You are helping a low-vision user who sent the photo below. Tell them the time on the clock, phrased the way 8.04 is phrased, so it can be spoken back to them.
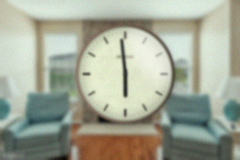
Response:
5.59
